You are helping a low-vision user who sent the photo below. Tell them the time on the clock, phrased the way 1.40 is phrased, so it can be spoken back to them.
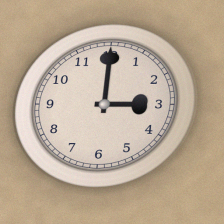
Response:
3.00
